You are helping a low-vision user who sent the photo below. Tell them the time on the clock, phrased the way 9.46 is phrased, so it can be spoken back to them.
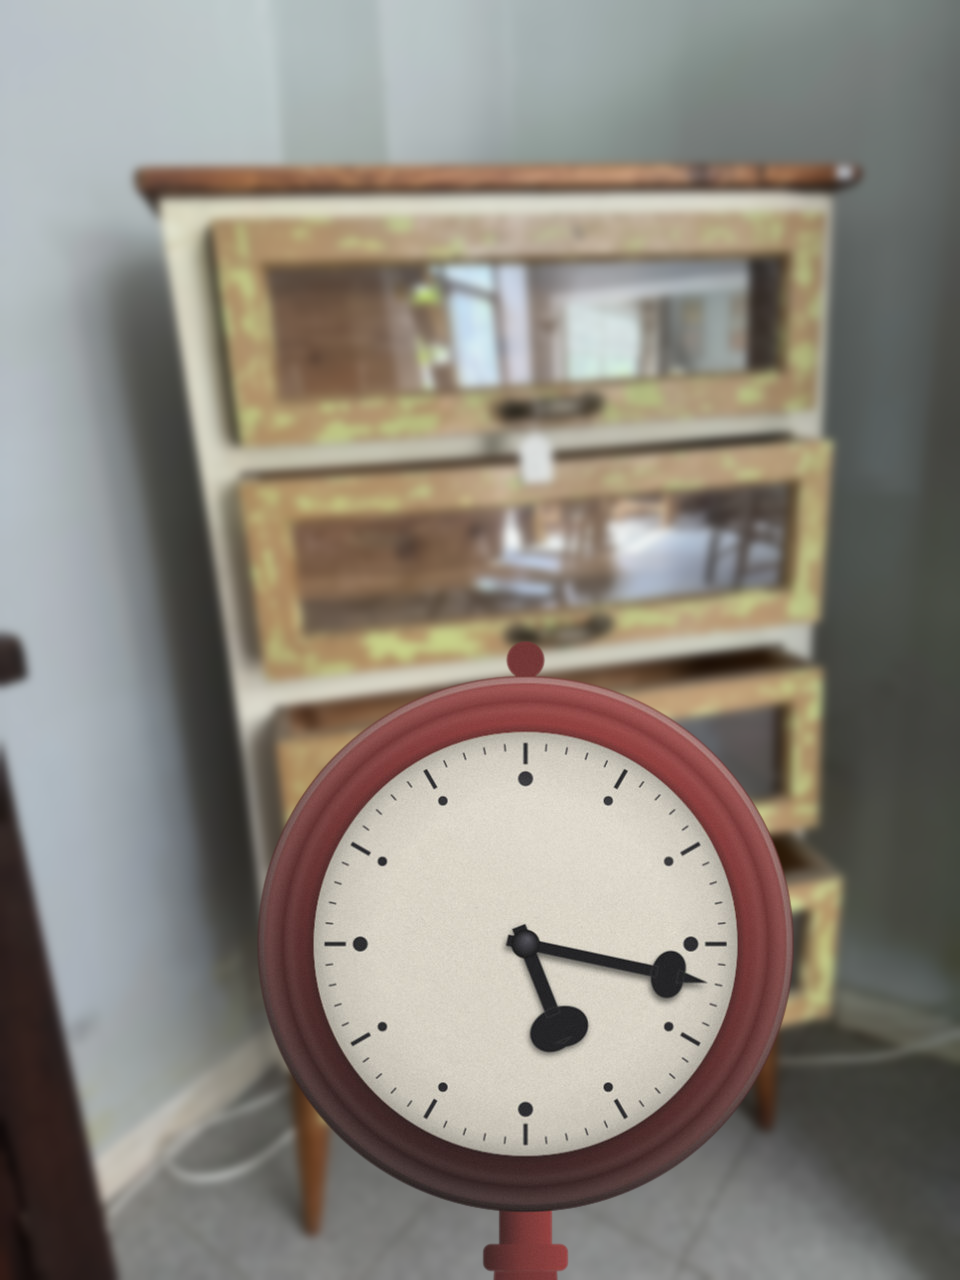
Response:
5.17
